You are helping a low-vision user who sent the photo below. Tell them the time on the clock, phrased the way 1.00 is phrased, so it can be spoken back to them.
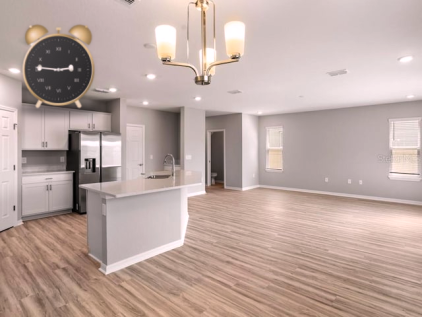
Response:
2.46
